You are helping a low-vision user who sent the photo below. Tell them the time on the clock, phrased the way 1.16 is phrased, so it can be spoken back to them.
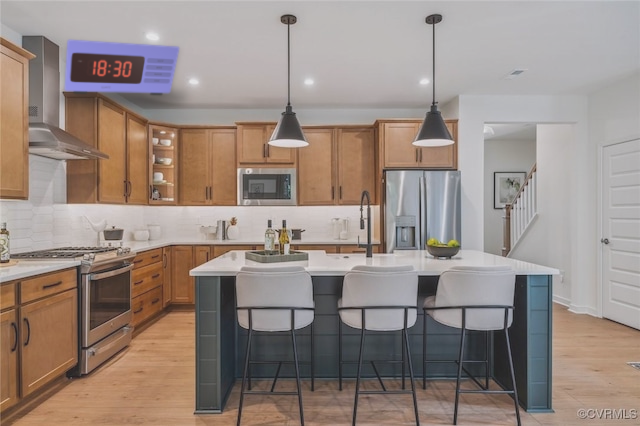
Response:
18.30
